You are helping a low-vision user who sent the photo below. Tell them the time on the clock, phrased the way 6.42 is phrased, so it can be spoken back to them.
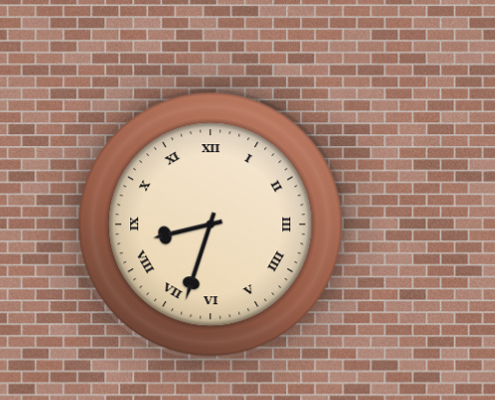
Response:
8.33
